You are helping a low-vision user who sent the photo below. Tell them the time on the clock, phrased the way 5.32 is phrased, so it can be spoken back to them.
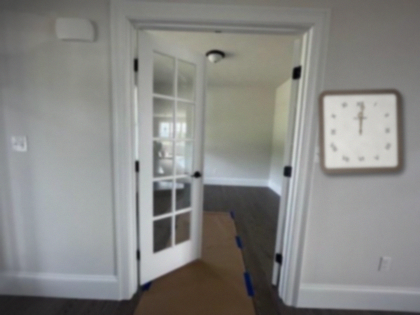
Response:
12.01
